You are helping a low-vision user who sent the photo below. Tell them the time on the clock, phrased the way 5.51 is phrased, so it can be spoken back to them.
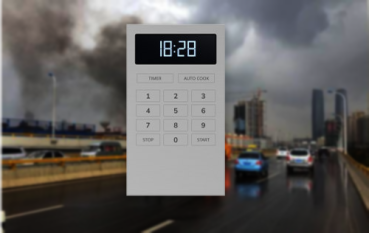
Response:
18.28
